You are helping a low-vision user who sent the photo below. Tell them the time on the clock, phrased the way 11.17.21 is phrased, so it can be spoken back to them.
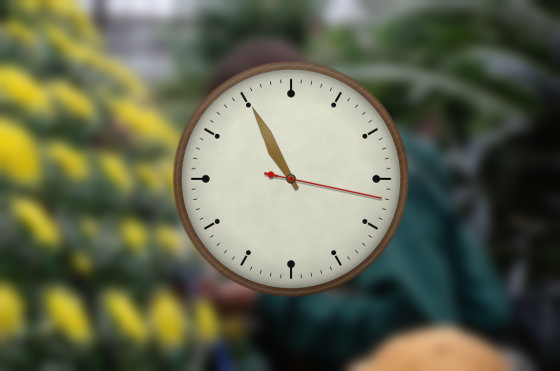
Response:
10.55.17
